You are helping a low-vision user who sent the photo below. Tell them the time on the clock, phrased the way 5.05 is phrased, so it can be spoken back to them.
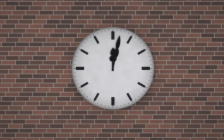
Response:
12.02
